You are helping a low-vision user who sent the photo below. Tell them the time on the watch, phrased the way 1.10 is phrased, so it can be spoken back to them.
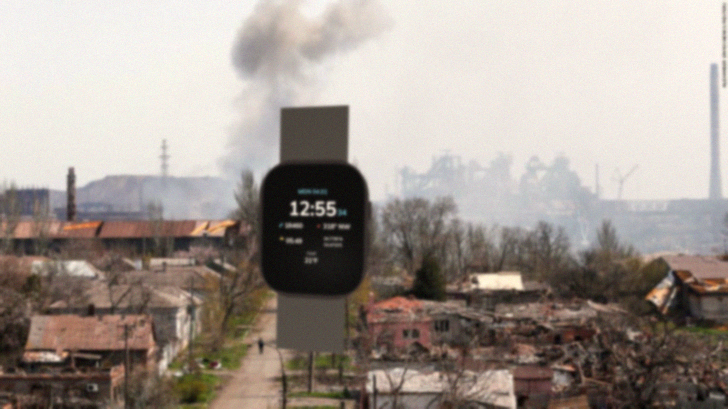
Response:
12.55
